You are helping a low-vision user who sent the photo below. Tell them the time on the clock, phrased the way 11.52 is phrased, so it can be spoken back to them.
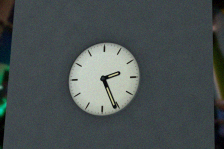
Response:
2.26
